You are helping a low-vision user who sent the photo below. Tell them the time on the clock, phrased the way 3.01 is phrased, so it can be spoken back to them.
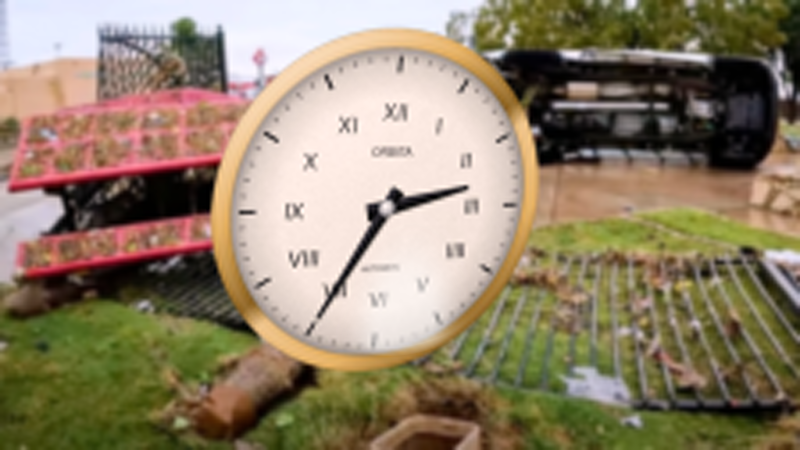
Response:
2.35
